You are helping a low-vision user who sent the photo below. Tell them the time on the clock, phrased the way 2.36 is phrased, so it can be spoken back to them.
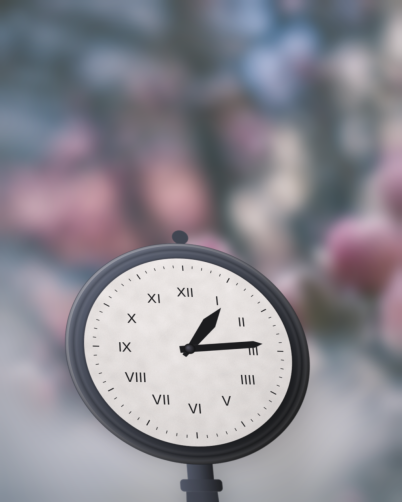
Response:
1.14
